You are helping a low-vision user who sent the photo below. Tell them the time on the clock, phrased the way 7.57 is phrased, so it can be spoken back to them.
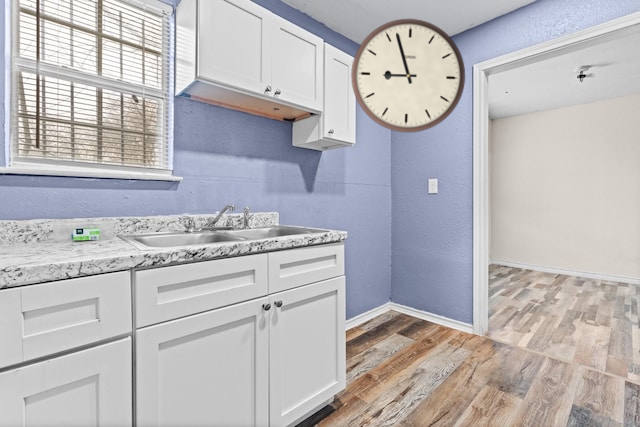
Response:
8.57
